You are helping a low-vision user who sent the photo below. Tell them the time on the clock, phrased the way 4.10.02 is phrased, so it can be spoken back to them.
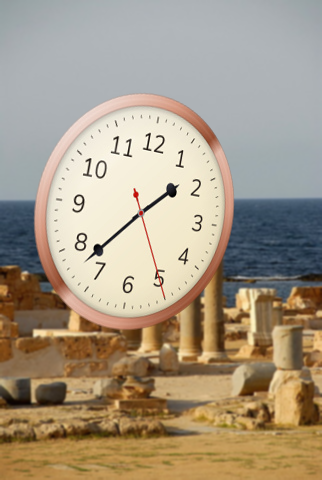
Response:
1.37.25
